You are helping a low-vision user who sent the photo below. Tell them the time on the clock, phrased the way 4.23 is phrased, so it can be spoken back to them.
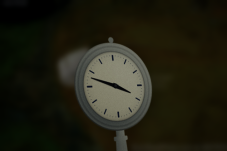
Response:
3.48
